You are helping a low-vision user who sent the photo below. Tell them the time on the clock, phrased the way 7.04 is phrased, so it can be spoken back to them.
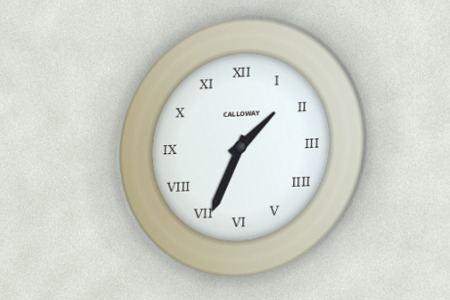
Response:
1.34
